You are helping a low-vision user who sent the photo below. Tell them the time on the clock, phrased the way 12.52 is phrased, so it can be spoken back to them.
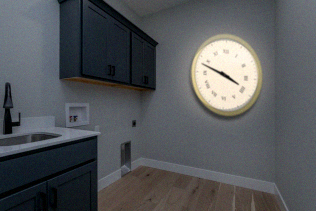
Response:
3.48
